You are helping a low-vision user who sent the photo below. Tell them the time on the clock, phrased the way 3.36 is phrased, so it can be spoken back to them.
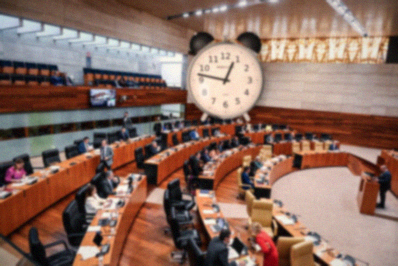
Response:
12.47
